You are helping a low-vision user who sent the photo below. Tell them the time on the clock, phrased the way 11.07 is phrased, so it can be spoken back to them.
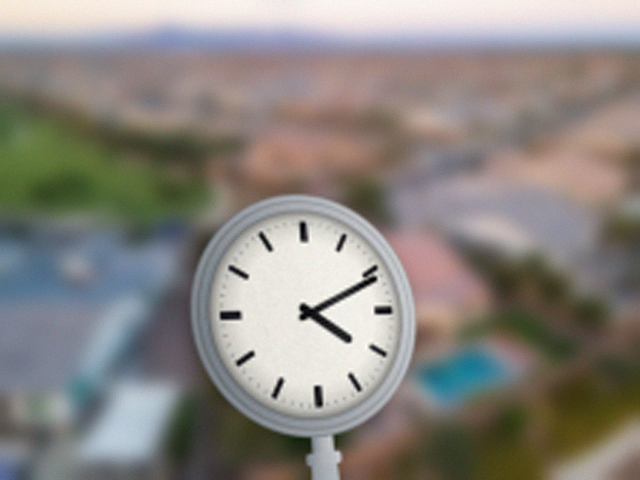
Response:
4.11
